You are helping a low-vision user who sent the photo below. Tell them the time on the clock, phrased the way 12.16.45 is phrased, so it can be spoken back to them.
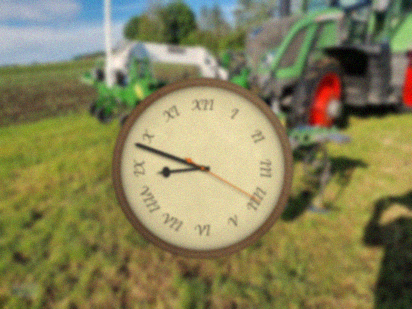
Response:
8.48.20
